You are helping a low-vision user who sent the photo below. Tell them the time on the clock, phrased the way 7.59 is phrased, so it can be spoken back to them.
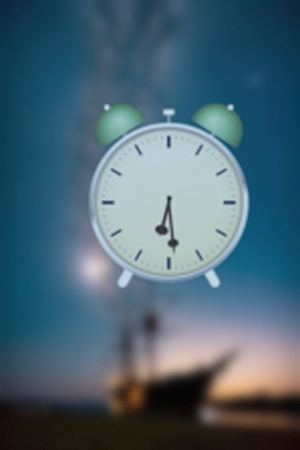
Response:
6.29
